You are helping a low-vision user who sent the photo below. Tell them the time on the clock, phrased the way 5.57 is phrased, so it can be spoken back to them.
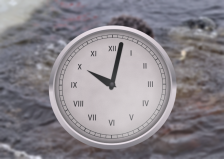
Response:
10.02
